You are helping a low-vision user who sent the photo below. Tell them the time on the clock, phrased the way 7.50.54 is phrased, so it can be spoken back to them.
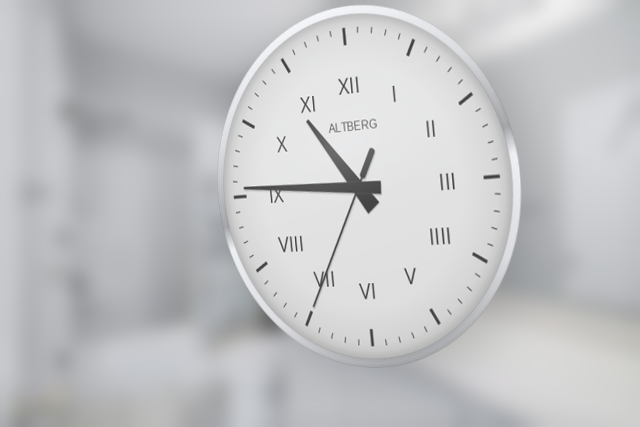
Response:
10.45.35
